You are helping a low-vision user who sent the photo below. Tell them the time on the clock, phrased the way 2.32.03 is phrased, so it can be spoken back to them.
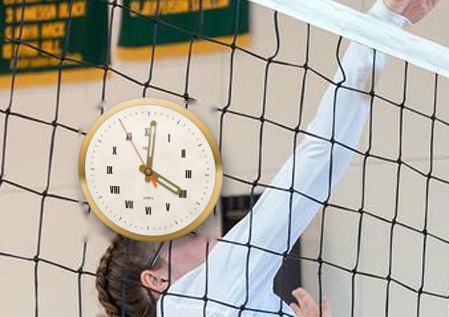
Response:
4.00.55
